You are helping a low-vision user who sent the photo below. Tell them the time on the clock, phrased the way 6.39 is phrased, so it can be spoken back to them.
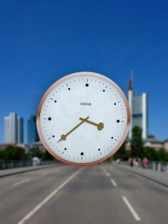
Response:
3.38
